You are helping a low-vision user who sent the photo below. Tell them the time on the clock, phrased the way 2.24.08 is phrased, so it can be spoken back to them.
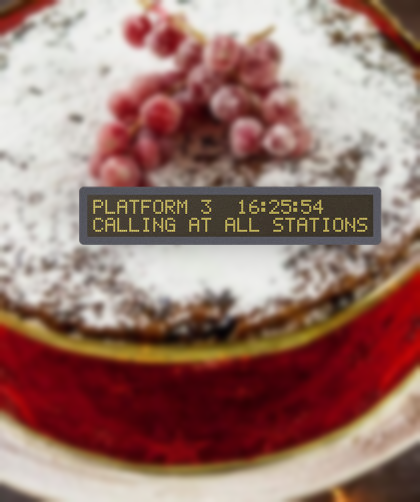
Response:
16.25.54
